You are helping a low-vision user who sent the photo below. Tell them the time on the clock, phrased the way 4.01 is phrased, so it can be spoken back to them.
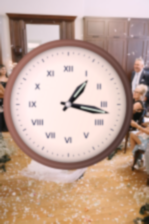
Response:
1.17
